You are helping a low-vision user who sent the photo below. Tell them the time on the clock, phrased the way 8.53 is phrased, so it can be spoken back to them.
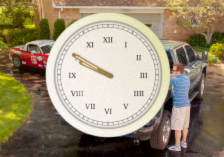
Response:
9.50
